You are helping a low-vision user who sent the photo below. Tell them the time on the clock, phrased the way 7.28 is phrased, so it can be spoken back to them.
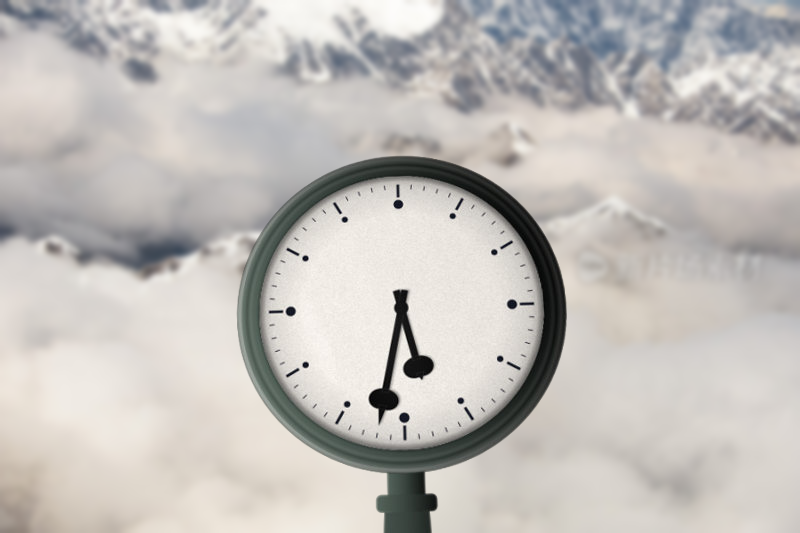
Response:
5.32
